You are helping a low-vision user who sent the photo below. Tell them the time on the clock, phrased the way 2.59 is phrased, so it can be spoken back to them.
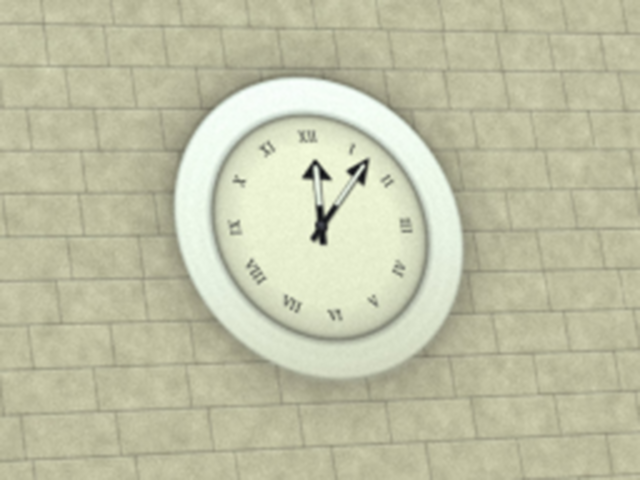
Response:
12.07
